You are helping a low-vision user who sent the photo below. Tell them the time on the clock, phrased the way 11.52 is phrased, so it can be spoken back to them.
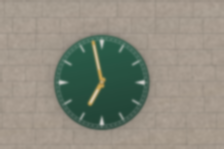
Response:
6.58
